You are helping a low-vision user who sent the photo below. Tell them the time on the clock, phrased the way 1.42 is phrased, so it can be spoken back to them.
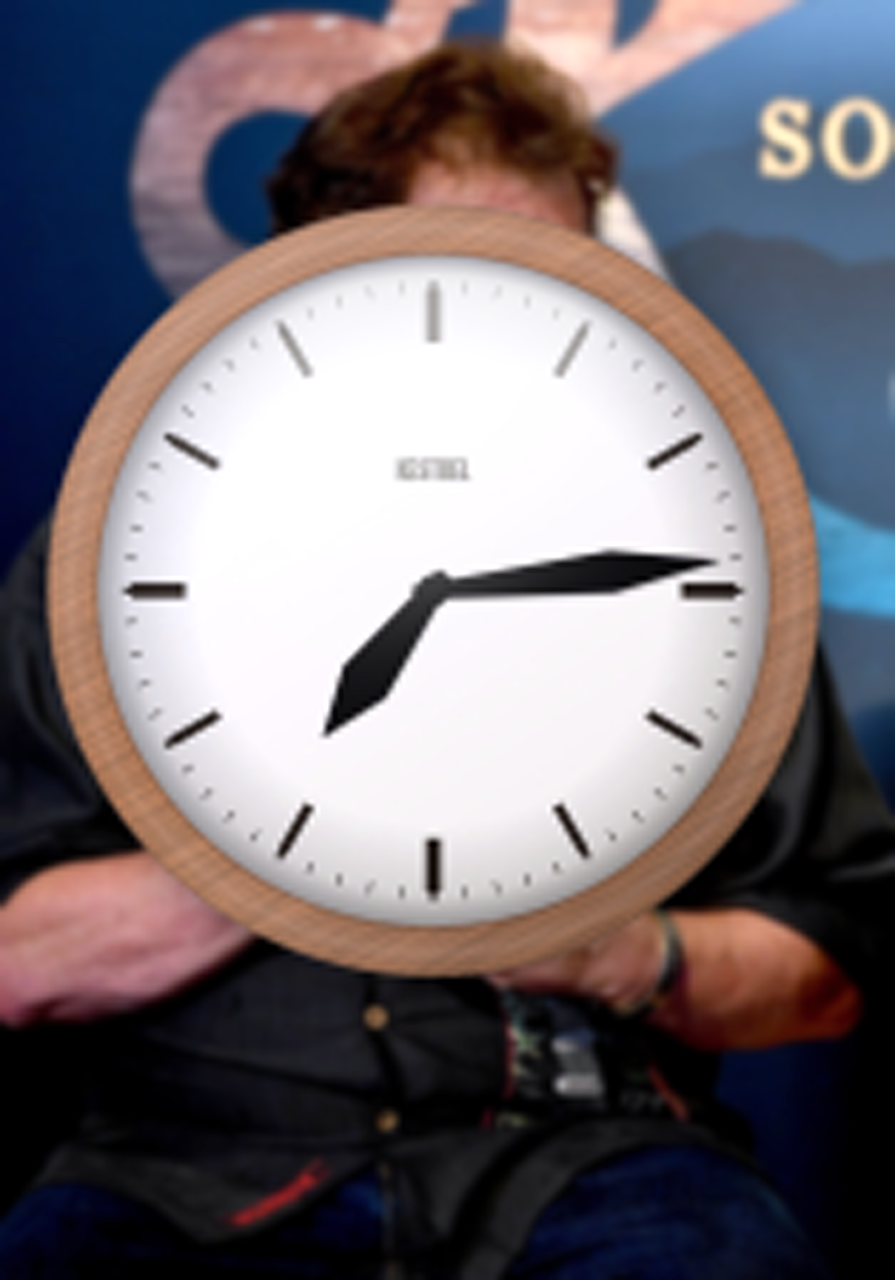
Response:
7.14
